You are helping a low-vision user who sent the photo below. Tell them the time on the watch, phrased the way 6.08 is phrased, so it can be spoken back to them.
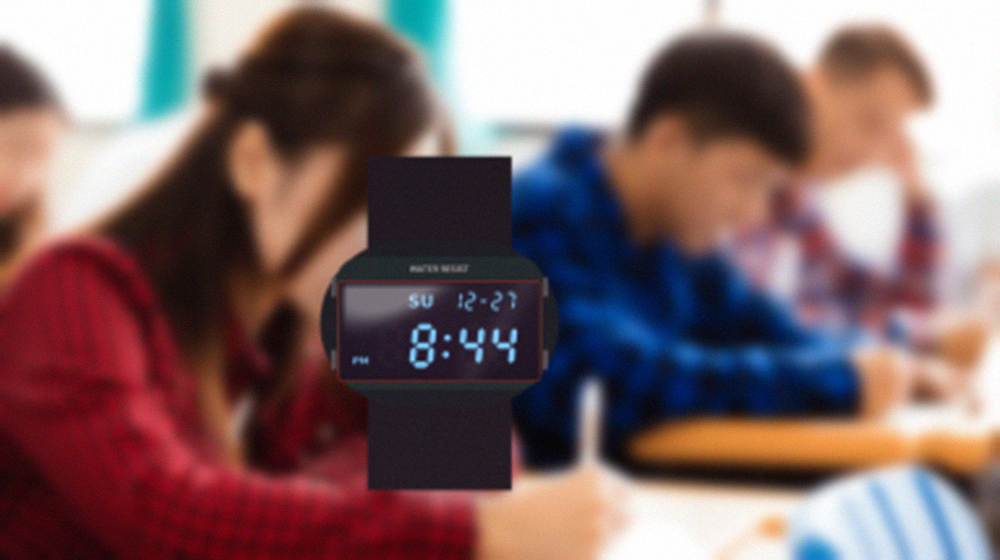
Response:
8.44
